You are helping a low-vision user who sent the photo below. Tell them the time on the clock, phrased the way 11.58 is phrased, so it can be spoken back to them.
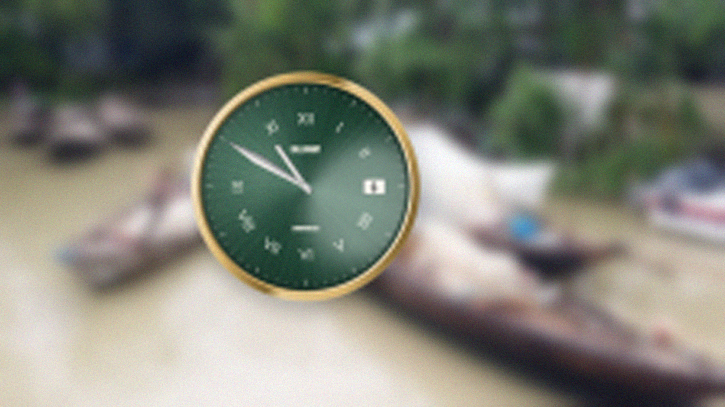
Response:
10.50
